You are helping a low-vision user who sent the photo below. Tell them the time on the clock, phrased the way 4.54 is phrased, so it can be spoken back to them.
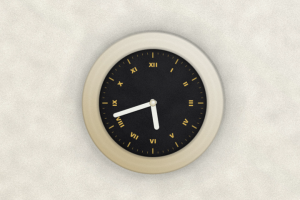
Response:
5.42
